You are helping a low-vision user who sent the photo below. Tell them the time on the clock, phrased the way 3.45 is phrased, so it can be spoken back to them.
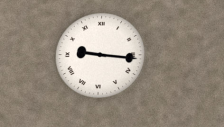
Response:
9.16
